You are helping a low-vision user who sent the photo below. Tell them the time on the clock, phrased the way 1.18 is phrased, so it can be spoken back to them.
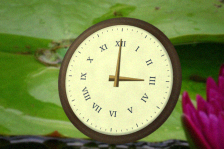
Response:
3.00
